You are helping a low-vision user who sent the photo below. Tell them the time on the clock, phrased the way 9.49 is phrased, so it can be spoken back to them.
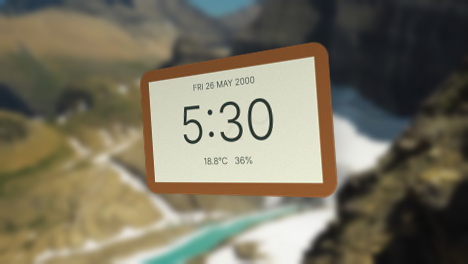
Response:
5.30
